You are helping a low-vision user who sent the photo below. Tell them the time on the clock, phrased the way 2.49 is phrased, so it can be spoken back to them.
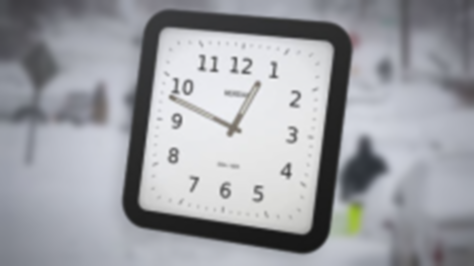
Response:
12.48
